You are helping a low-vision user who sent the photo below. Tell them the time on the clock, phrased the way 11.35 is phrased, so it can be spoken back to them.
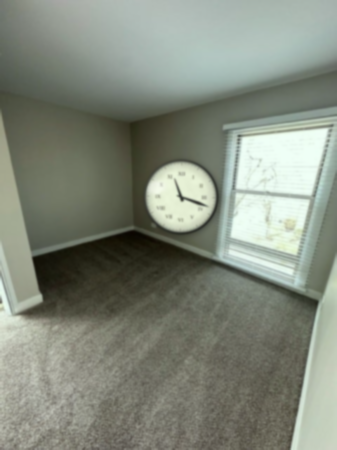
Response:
11.18
